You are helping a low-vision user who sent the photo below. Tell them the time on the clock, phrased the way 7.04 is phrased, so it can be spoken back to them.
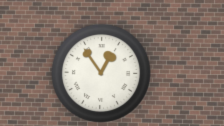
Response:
12.54
